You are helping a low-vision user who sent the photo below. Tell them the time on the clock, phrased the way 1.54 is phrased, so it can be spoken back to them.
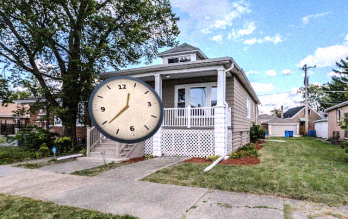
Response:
12.39
